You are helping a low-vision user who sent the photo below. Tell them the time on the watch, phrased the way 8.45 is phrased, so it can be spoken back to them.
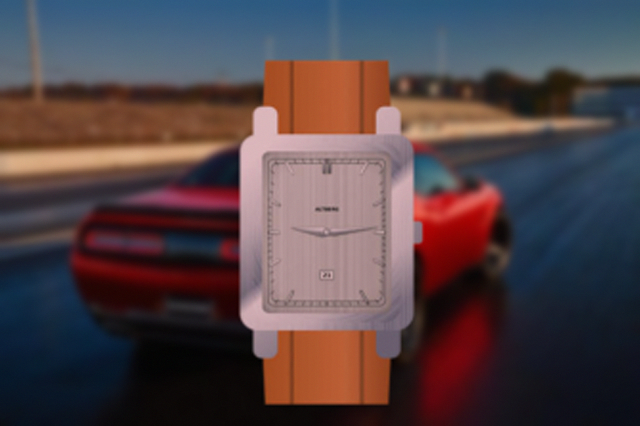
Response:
9.14
